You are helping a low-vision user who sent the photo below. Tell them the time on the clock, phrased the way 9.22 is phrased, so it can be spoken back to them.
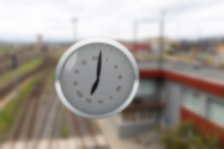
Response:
7.02
